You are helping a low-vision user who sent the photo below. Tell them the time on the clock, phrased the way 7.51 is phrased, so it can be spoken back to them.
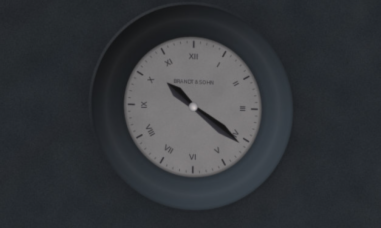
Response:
10.21
